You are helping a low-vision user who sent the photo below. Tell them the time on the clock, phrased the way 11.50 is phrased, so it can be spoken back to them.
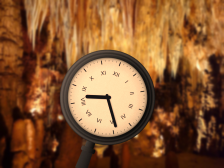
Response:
8.24
